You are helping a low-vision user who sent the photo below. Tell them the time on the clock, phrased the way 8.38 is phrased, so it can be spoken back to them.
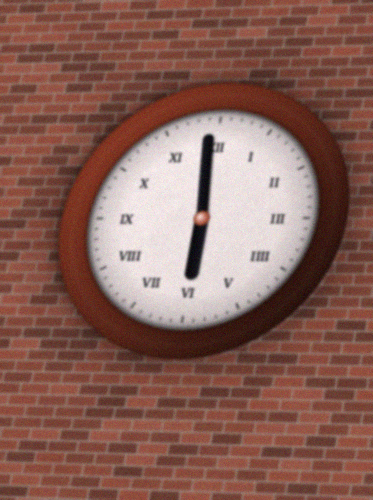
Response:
5.59
